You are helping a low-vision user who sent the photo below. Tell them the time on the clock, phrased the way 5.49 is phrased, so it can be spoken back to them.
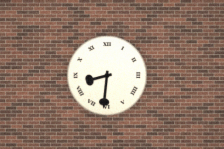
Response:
8.31
